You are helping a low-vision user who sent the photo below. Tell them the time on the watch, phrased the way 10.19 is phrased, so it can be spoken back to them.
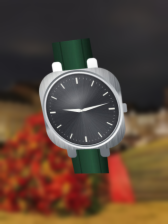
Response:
9.13
